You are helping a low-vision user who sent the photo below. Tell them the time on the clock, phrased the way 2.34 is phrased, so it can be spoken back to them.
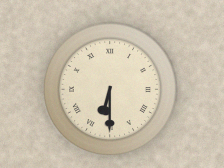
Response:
6.30
